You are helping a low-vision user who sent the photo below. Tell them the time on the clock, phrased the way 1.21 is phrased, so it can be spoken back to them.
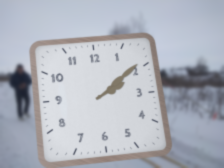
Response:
2.09
